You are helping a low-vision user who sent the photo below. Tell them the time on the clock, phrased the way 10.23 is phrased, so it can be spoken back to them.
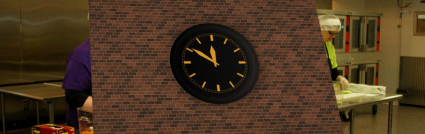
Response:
11.51
